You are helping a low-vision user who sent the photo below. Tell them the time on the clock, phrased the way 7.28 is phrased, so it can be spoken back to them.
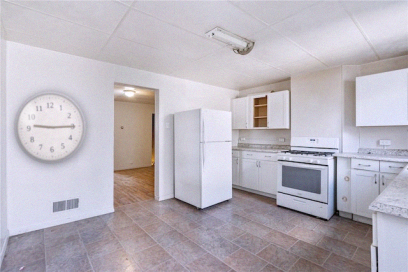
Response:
9.15
